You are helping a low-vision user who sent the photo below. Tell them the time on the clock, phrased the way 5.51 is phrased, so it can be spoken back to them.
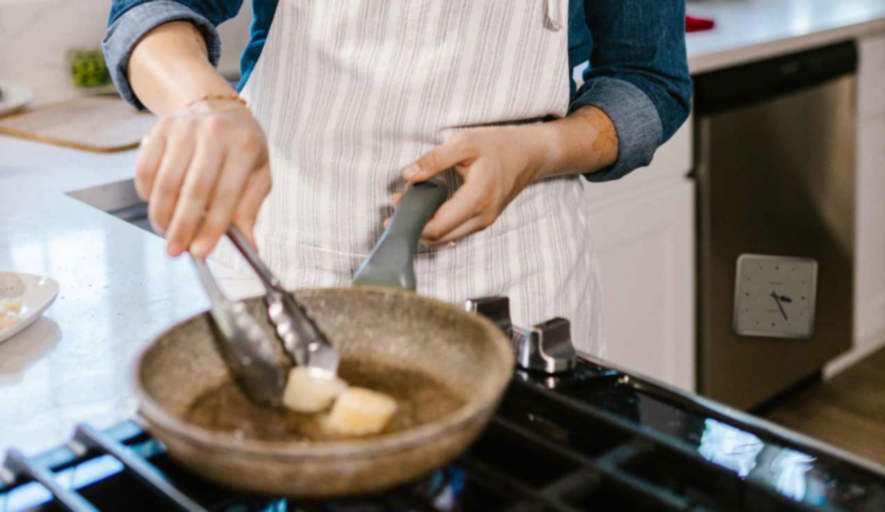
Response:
3.25
